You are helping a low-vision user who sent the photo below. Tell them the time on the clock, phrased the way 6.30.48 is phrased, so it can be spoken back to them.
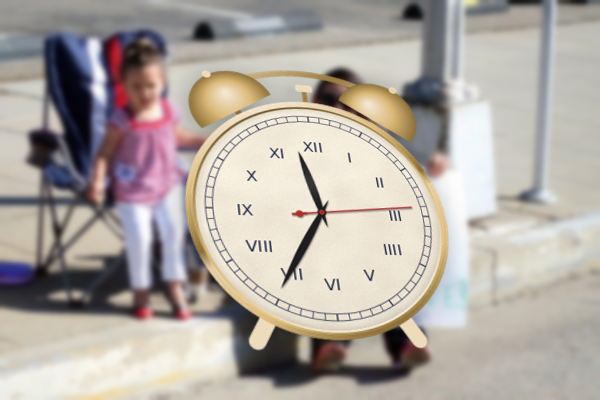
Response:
11.35.14
